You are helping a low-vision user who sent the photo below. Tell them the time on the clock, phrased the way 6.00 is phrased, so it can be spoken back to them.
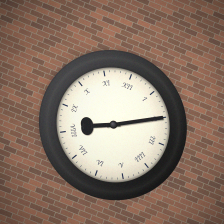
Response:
8.10
